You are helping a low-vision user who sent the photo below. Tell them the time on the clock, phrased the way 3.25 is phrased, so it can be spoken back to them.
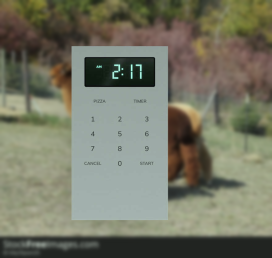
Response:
2.17
